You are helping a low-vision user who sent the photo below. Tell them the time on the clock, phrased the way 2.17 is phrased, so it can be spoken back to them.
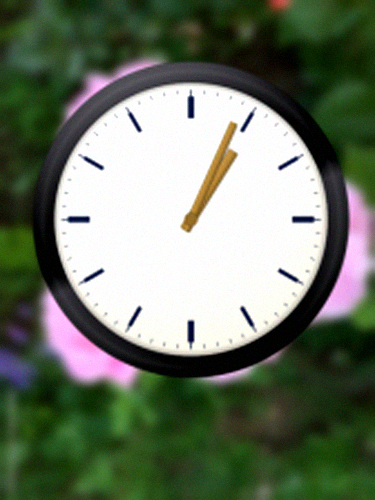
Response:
1.04
